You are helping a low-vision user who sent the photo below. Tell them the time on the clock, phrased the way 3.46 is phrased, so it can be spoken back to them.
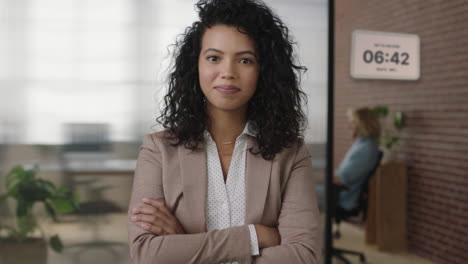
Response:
6.42
